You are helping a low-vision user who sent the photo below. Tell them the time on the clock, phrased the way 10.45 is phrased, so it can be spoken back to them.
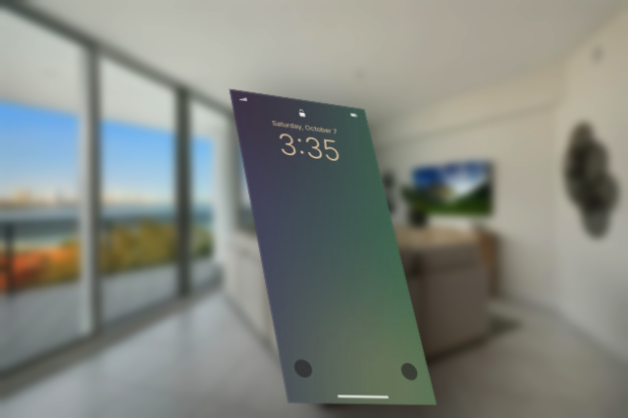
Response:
3.35
